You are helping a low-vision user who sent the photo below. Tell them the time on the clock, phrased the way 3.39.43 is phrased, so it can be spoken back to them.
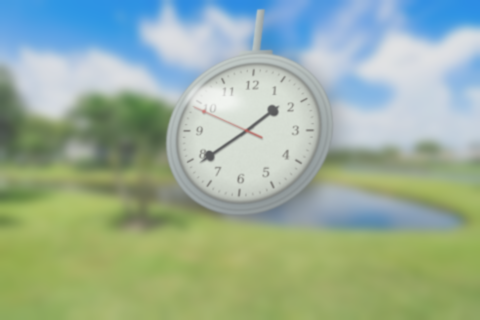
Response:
1.38.49
